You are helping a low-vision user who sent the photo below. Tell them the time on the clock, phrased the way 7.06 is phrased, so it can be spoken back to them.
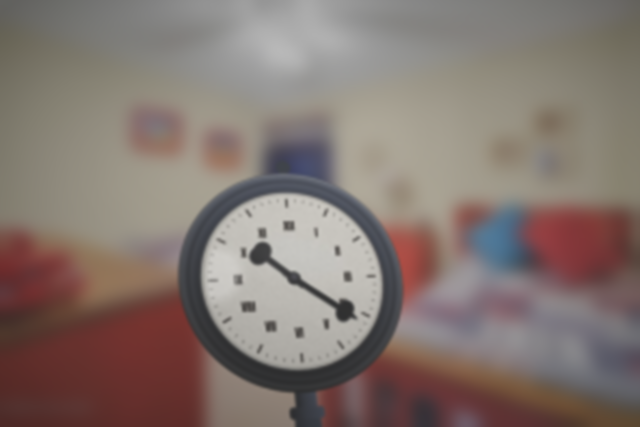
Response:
10.21
